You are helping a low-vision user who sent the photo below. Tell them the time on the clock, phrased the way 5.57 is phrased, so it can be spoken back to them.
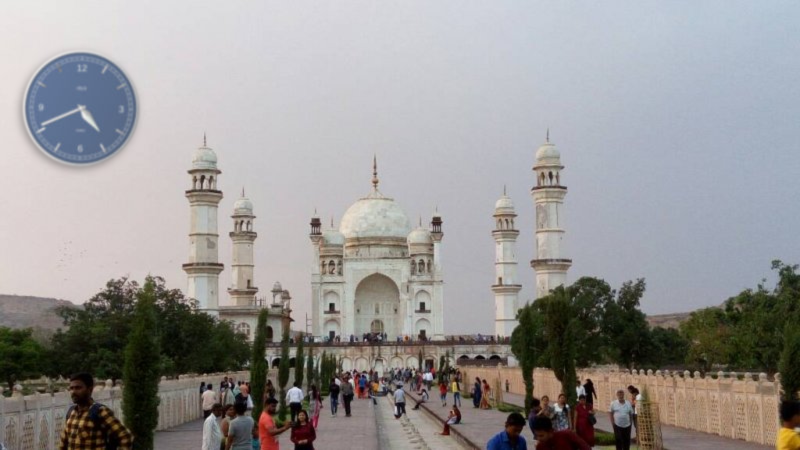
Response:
4.41
